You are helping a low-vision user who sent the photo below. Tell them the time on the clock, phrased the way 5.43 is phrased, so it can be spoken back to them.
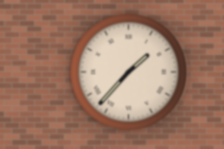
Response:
1.37
